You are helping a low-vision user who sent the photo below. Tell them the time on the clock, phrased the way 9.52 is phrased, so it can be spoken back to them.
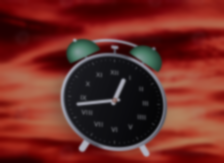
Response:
12.43
